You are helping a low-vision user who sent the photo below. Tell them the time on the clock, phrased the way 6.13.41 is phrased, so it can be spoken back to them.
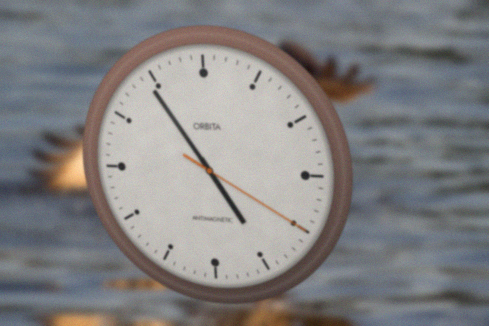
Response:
4.54.20
